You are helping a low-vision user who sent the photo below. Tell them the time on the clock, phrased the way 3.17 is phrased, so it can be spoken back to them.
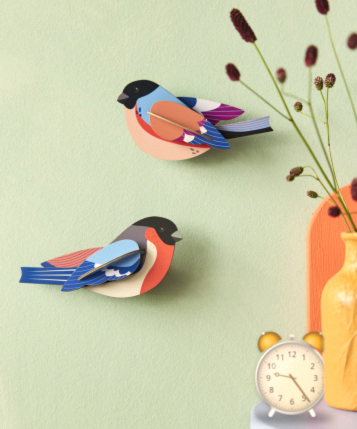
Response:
9.24
